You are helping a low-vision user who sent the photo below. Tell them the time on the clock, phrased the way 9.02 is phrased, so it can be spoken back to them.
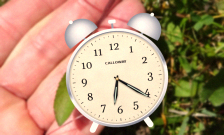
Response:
6.21
